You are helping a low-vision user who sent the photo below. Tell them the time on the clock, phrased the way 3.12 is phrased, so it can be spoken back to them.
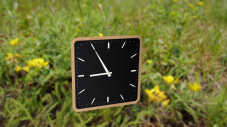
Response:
8.55
